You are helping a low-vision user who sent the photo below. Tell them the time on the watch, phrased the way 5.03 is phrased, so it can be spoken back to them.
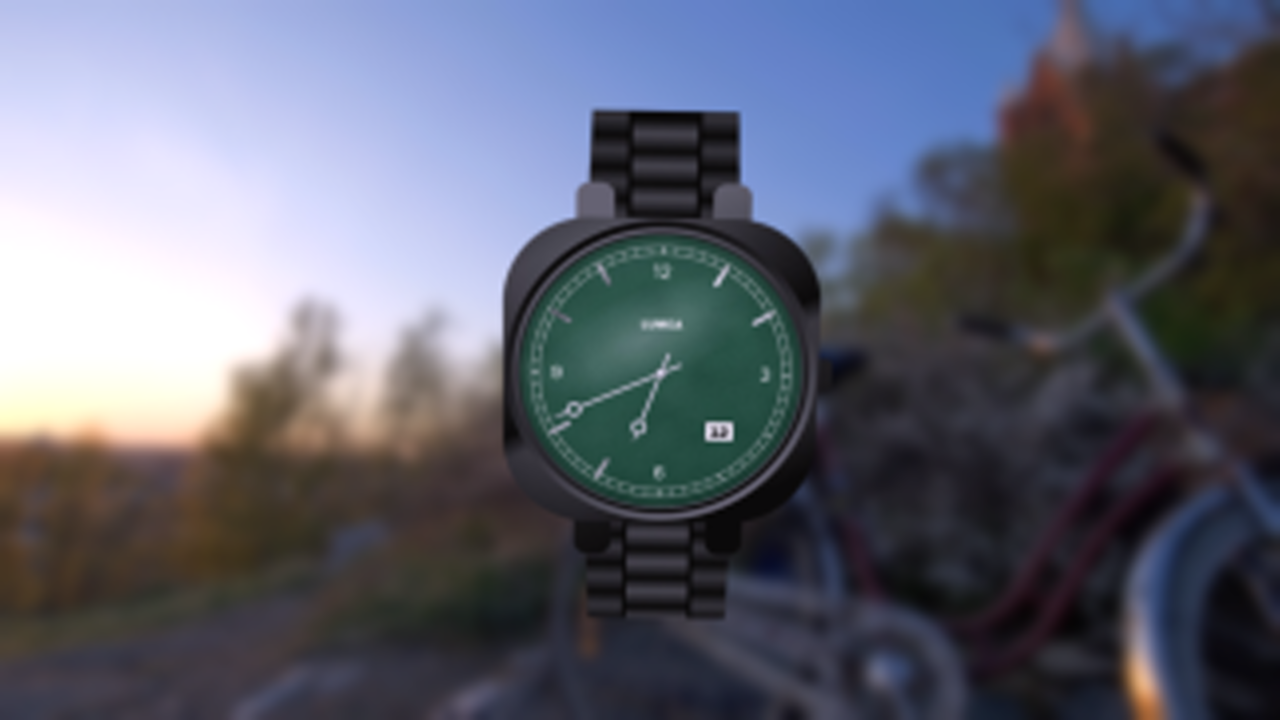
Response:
6.41
